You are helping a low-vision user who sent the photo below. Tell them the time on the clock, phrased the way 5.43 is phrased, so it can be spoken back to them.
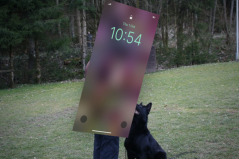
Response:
10.54
